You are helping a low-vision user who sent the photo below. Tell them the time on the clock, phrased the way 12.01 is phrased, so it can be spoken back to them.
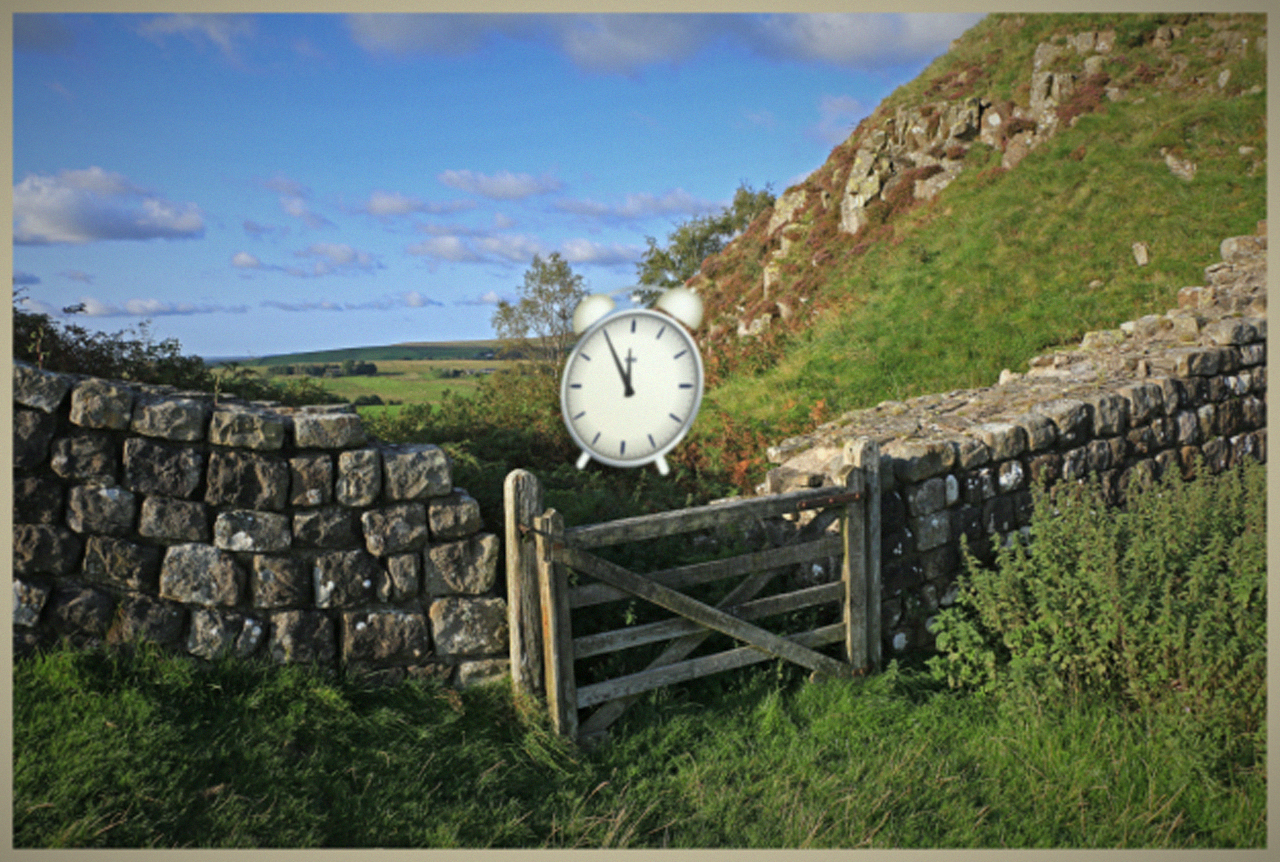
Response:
11.55
